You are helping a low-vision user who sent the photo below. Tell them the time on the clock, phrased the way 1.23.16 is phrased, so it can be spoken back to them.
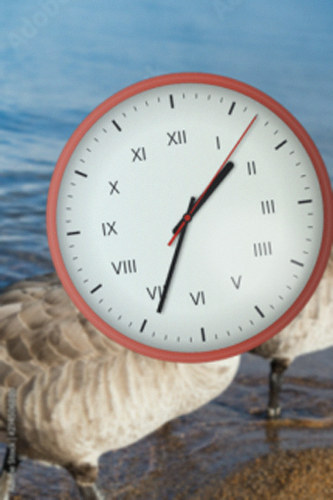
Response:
1.34.07
